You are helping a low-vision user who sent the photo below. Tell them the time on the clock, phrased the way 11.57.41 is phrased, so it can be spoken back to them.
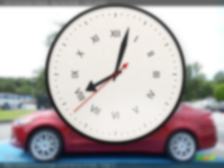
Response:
8.02.38
